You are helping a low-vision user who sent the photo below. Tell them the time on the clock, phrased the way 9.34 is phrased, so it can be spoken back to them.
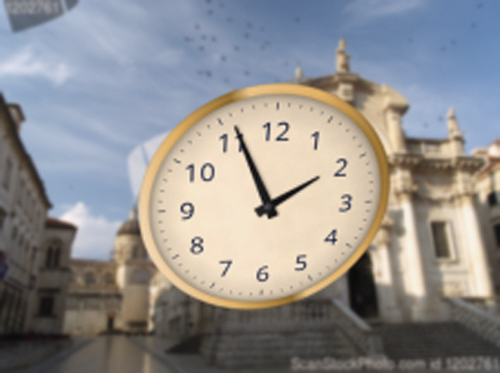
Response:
1.56
